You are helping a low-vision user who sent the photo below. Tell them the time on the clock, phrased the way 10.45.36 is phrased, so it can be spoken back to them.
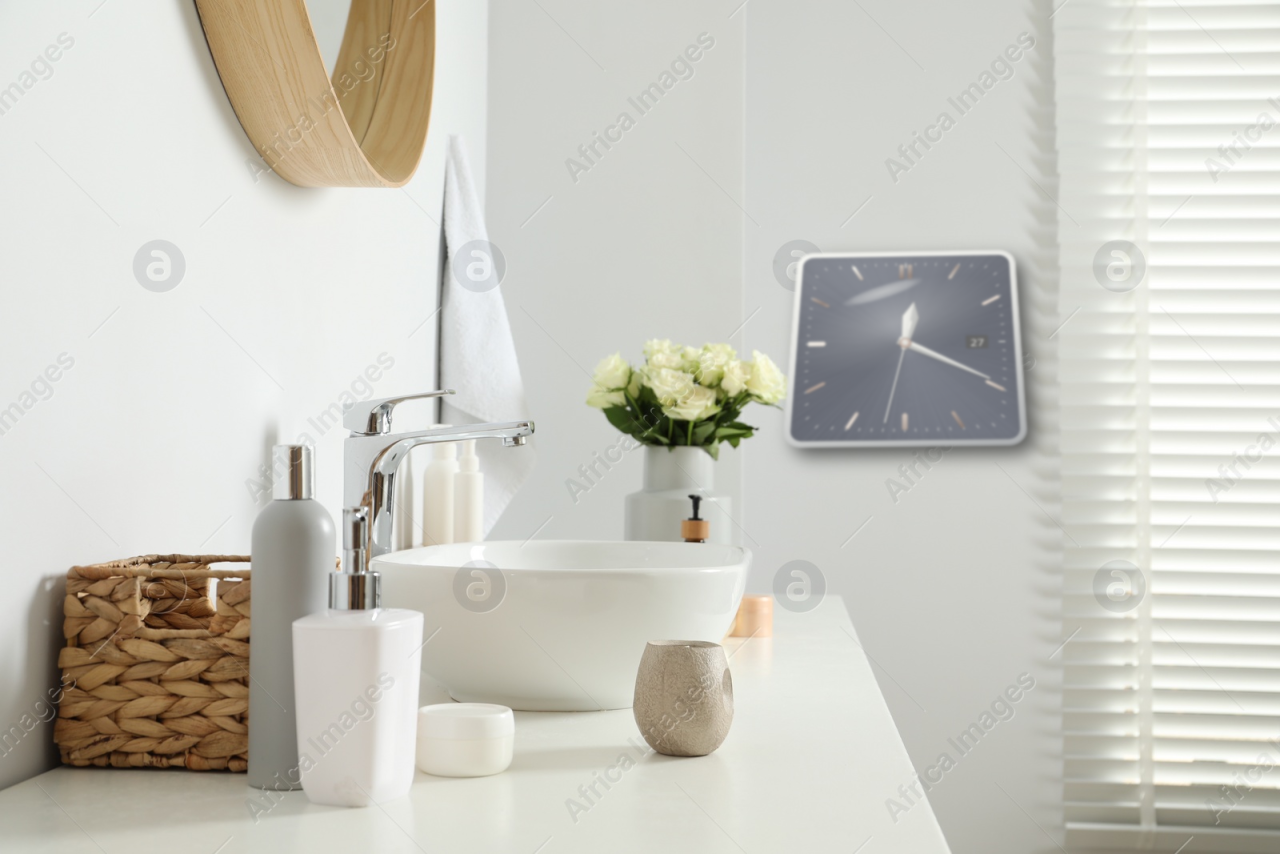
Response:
12.19.32
